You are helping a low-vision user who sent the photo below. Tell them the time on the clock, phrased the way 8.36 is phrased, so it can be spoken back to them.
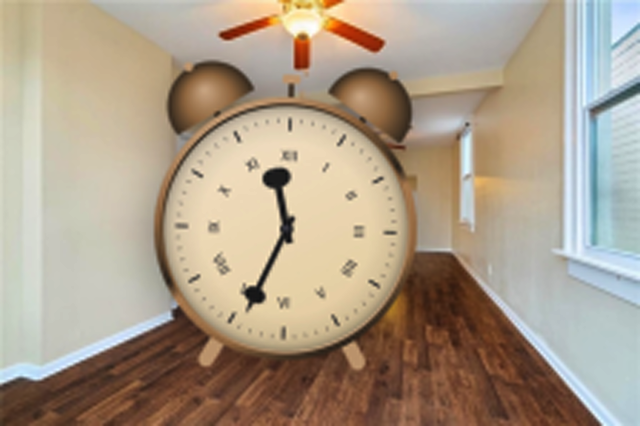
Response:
11.34
